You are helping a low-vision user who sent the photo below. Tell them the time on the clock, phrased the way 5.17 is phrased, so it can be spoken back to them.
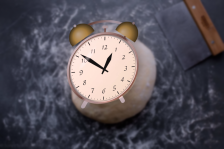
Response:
12.51
